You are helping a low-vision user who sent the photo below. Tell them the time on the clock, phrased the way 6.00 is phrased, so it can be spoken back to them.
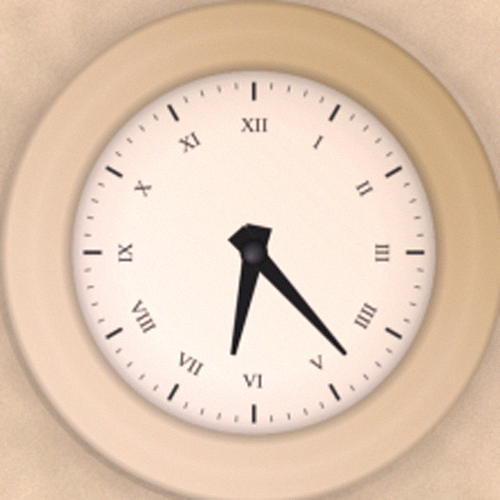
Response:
6.23
